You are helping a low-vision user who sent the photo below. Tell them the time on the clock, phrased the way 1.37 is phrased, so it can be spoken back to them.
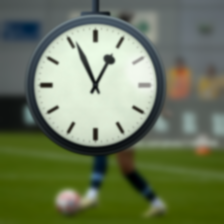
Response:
12.56
